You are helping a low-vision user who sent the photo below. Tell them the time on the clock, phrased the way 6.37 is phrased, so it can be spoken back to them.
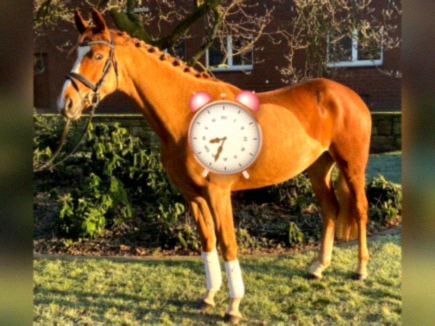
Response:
8.34
